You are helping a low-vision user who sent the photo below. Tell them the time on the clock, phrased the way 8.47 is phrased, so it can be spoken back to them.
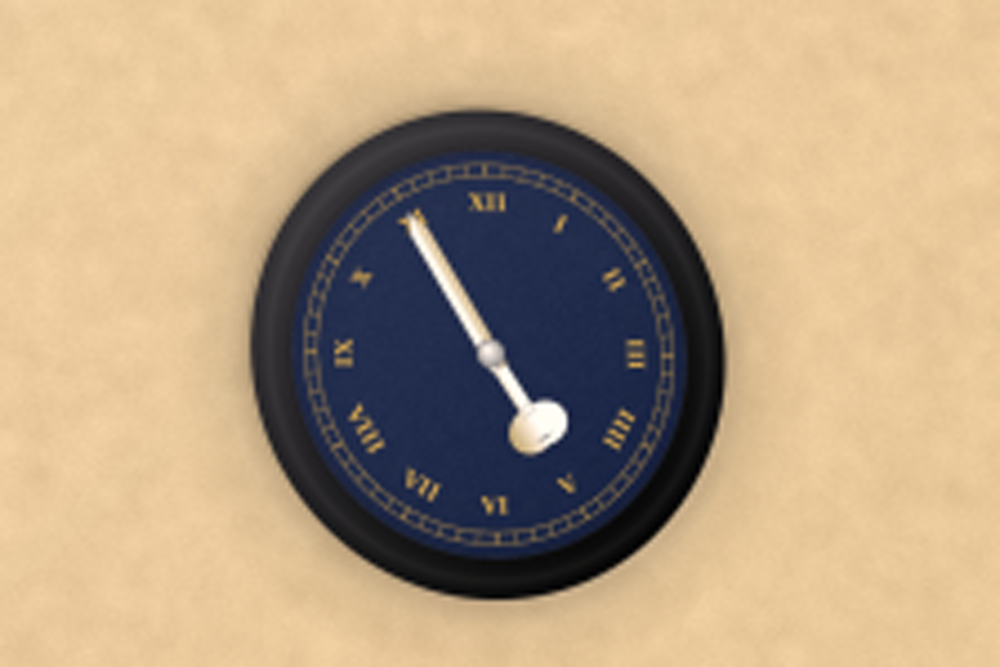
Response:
4.55
